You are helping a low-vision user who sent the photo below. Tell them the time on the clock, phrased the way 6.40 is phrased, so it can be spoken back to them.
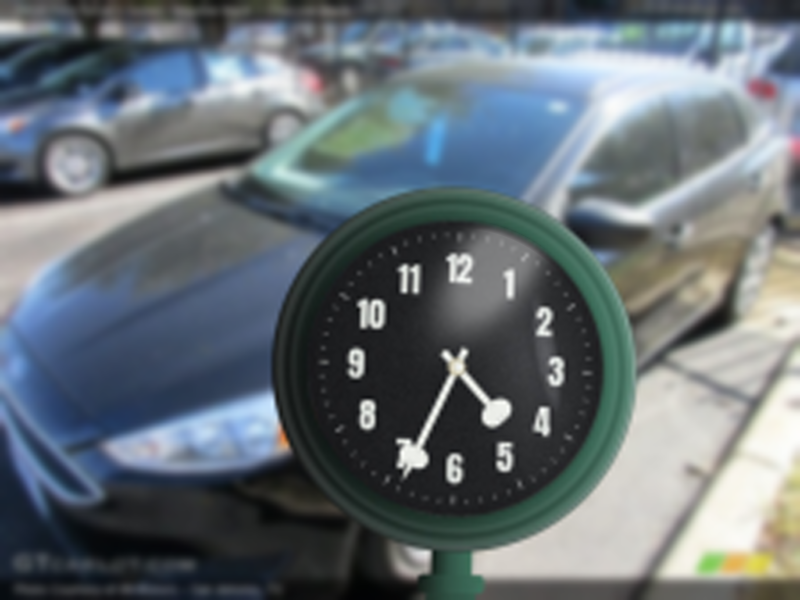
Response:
4.34
